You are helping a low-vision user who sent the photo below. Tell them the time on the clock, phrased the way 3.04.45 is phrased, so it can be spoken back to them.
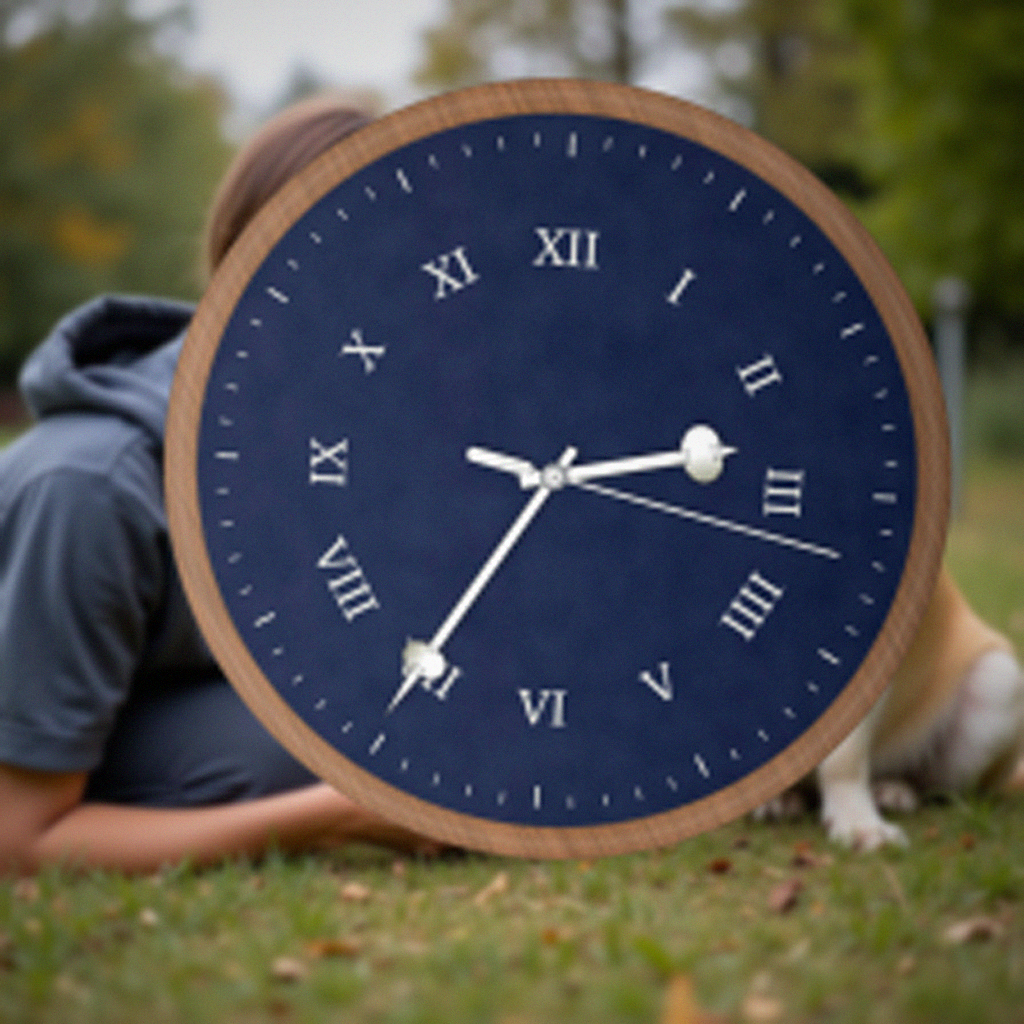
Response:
2.35.17
